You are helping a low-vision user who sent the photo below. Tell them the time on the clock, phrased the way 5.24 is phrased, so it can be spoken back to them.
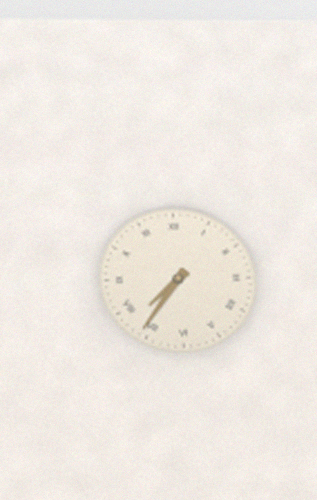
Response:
7.36
